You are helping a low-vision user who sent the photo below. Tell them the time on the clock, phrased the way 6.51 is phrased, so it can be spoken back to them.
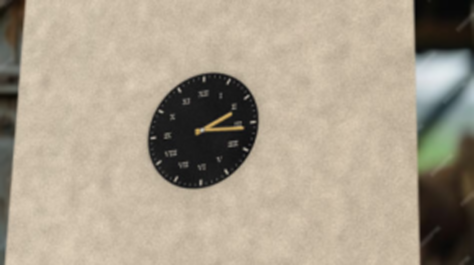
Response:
2.16
